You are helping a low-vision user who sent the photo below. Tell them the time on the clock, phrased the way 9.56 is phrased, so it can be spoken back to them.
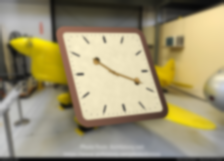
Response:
10.19
